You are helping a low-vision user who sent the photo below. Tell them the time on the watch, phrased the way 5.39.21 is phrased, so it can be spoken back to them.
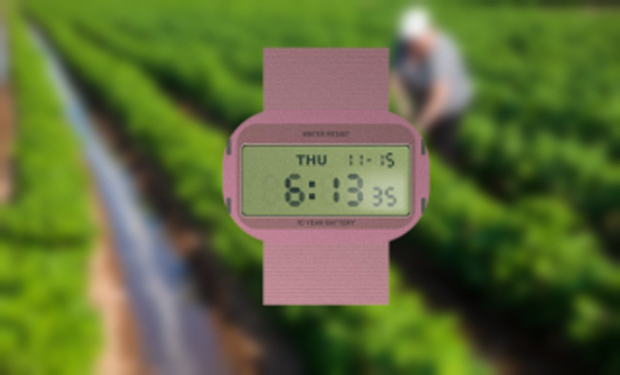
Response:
6.13.35
